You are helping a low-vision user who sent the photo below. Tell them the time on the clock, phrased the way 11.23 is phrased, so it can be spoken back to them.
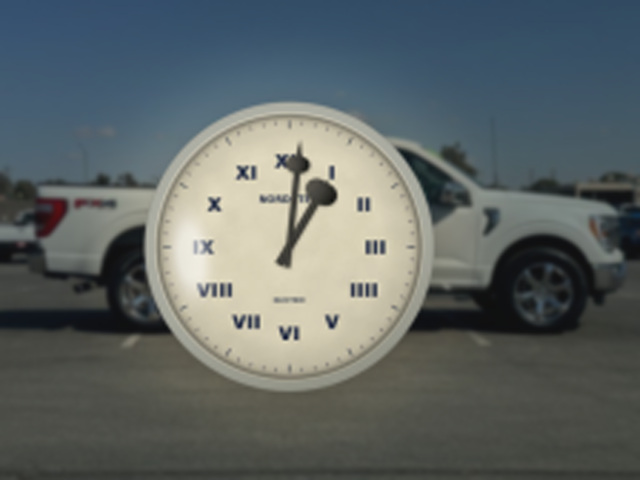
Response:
1.01
